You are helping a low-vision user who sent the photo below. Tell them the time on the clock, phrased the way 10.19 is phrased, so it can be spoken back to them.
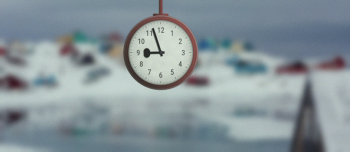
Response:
8.57
